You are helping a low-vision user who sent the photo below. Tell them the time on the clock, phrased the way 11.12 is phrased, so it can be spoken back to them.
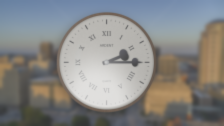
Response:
2.15
